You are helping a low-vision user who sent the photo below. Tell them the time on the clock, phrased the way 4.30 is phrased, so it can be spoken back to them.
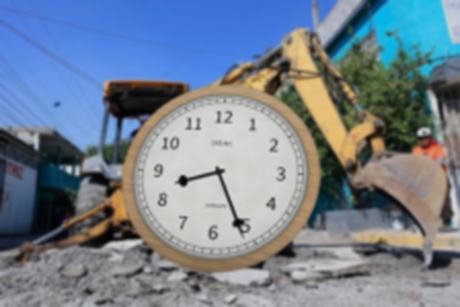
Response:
8.26
